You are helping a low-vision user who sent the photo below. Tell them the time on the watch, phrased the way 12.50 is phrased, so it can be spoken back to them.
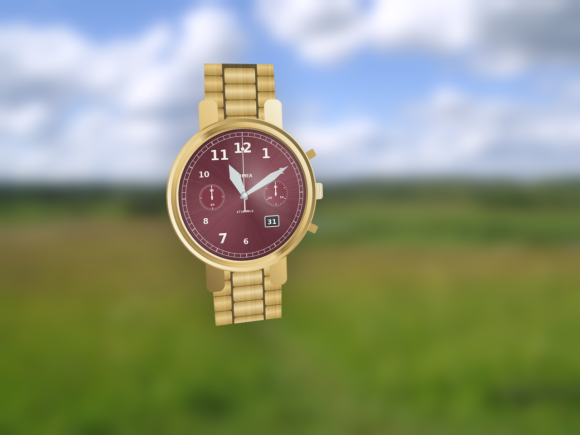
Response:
11.10
